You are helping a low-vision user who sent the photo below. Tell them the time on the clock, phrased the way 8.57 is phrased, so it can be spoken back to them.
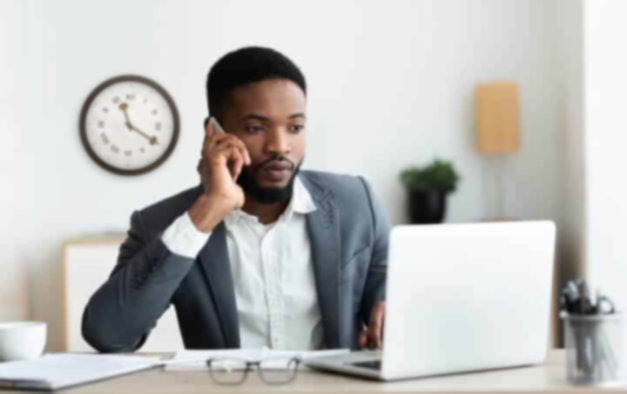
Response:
11.20
